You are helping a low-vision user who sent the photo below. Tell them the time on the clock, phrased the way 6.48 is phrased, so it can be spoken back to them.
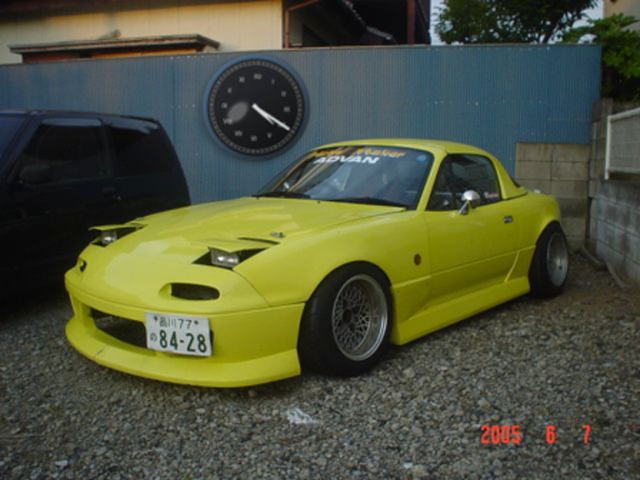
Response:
4.20
